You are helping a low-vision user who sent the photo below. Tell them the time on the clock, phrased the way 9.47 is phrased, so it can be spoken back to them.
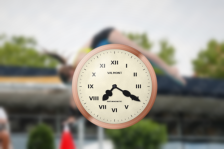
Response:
7.20
